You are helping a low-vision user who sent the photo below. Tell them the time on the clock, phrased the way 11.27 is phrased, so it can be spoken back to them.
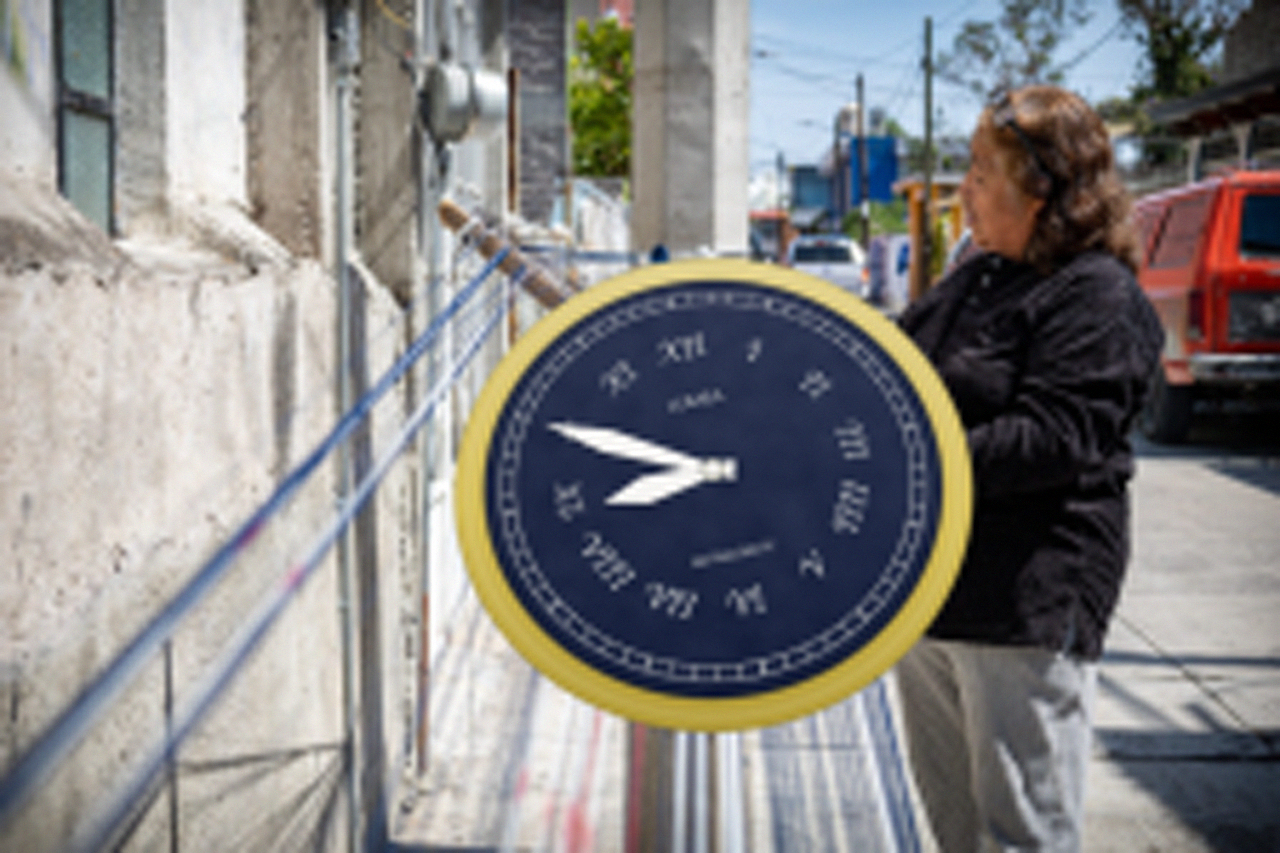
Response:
8.50
